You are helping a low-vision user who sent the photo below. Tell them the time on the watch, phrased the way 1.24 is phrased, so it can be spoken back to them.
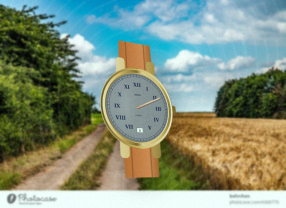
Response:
2.11
